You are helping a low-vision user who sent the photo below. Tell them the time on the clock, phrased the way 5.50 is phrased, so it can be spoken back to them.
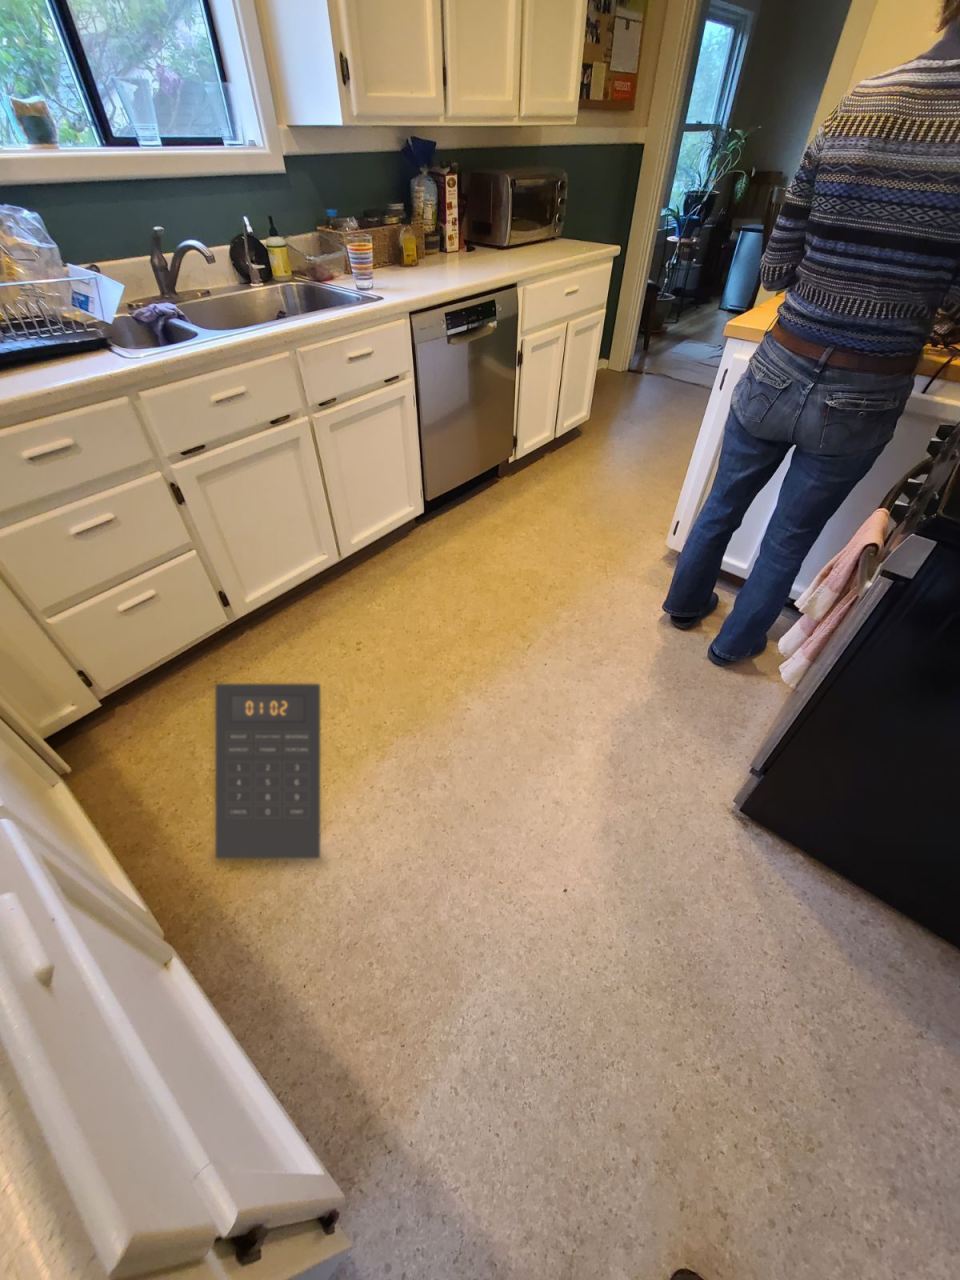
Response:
1.02
